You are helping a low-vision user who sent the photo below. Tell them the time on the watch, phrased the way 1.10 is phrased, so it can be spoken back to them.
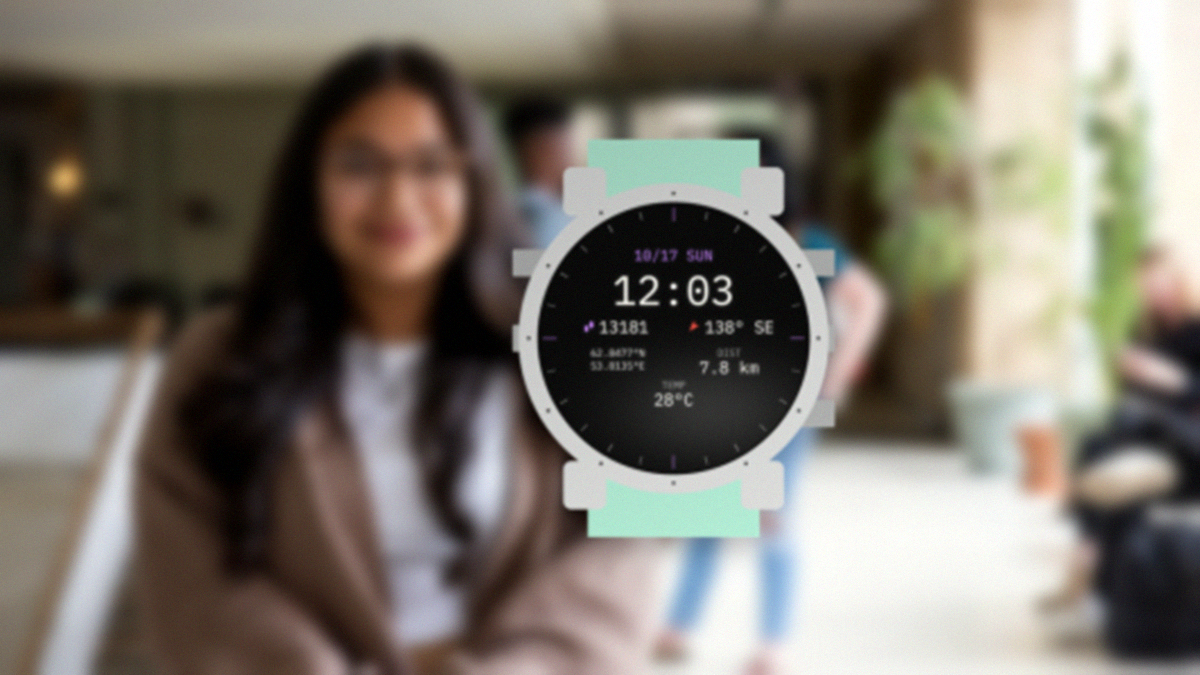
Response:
12.03
